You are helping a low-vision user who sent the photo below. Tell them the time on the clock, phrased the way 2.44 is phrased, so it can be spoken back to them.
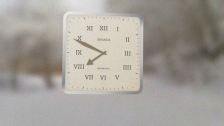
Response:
7.49
